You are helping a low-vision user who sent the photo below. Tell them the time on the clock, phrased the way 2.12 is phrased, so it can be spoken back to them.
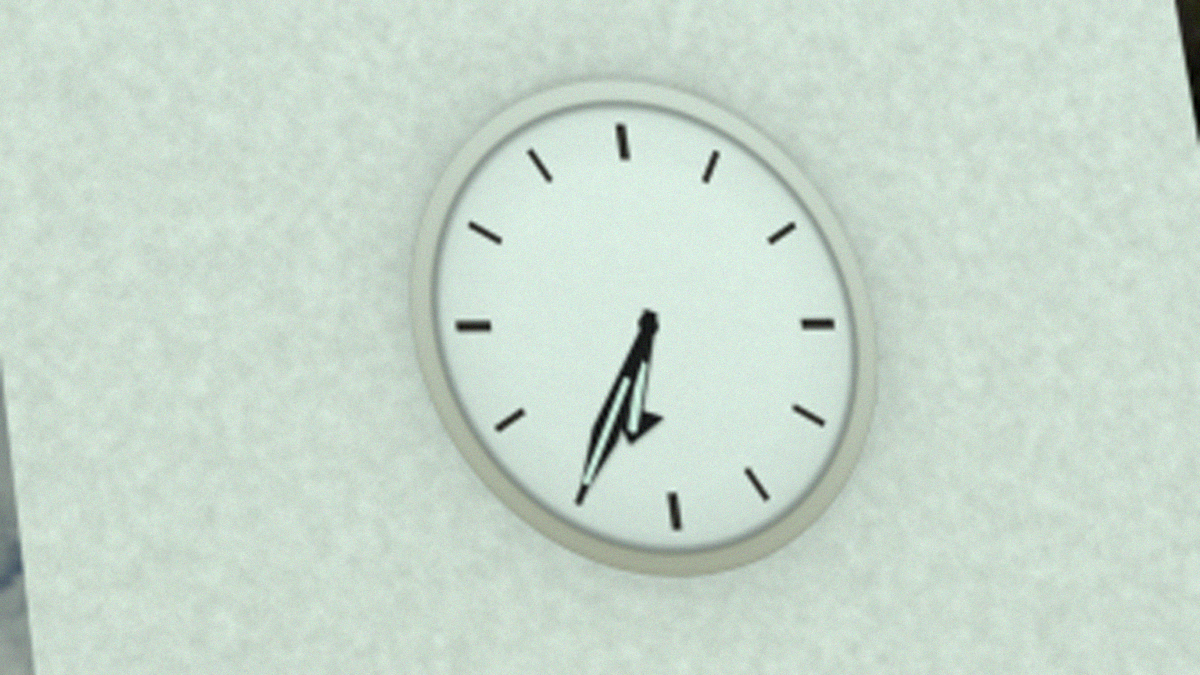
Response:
6.35
